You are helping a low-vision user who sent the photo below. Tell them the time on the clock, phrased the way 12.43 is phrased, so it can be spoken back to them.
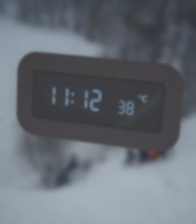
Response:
11.12
